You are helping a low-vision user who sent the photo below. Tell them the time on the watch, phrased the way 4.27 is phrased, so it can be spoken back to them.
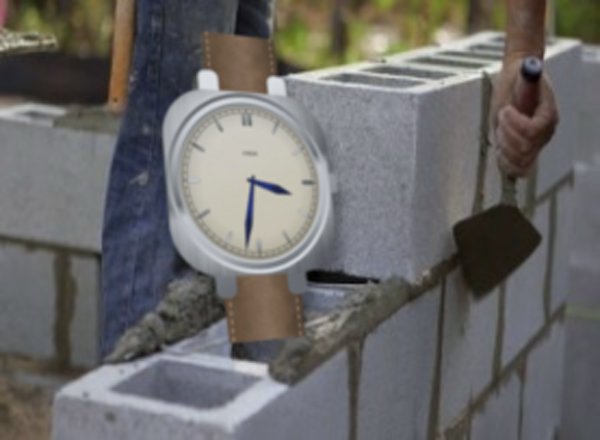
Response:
3.32
